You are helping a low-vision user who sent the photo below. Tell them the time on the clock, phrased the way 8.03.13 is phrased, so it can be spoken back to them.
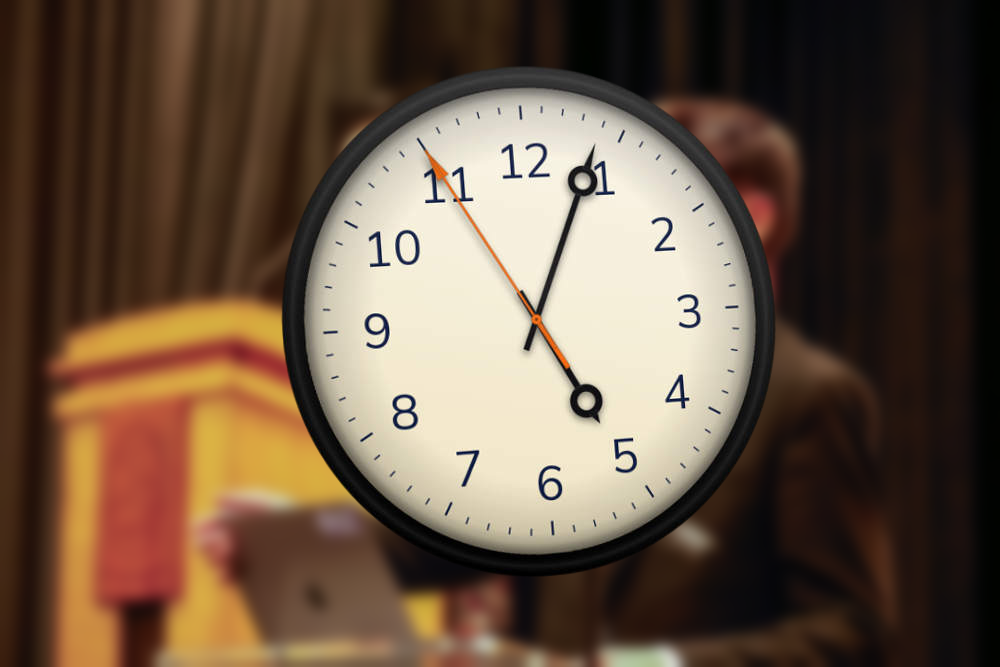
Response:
5.03.55
